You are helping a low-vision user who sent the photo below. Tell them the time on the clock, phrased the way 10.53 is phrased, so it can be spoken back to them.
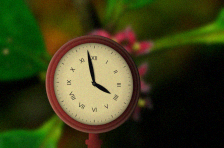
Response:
3.58
